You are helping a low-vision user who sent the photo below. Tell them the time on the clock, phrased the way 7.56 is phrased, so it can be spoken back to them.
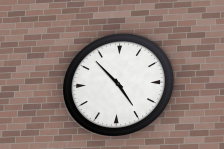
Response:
4.53
